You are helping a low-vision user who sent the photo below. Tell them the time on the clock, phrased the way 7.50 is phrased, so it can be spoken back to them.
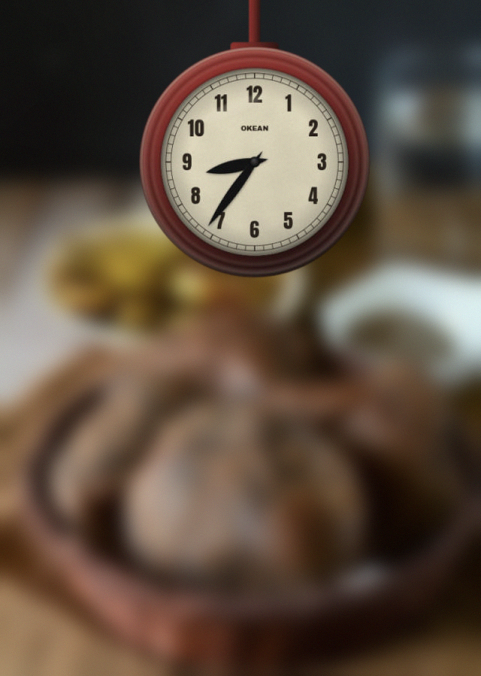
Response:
8.36
